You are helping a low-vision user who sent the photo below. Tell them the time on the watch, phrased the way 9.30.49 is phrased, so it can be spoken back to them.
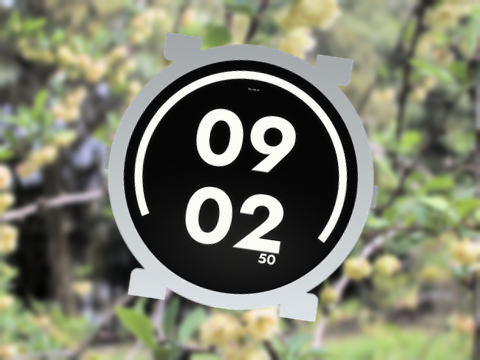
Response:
9.02.50
